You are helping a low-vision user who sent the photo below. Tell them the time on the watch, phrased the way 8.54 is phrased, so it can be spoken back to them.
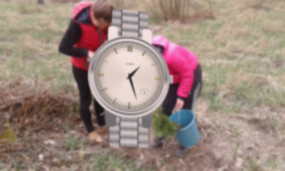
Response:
1.27
